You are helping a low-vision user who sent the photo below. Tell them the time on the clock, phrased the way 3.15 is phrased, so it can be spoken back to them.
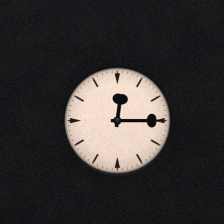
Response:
12.15
